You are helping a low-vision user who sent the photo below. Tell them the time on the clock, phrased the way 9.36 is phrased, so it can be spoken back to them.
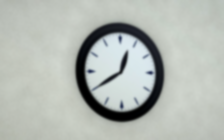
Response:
12.40
